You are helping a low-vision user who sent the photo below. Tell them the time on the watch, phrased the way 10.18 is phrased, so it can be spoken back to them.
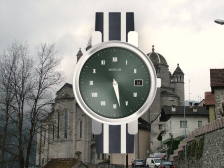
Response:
5.28
